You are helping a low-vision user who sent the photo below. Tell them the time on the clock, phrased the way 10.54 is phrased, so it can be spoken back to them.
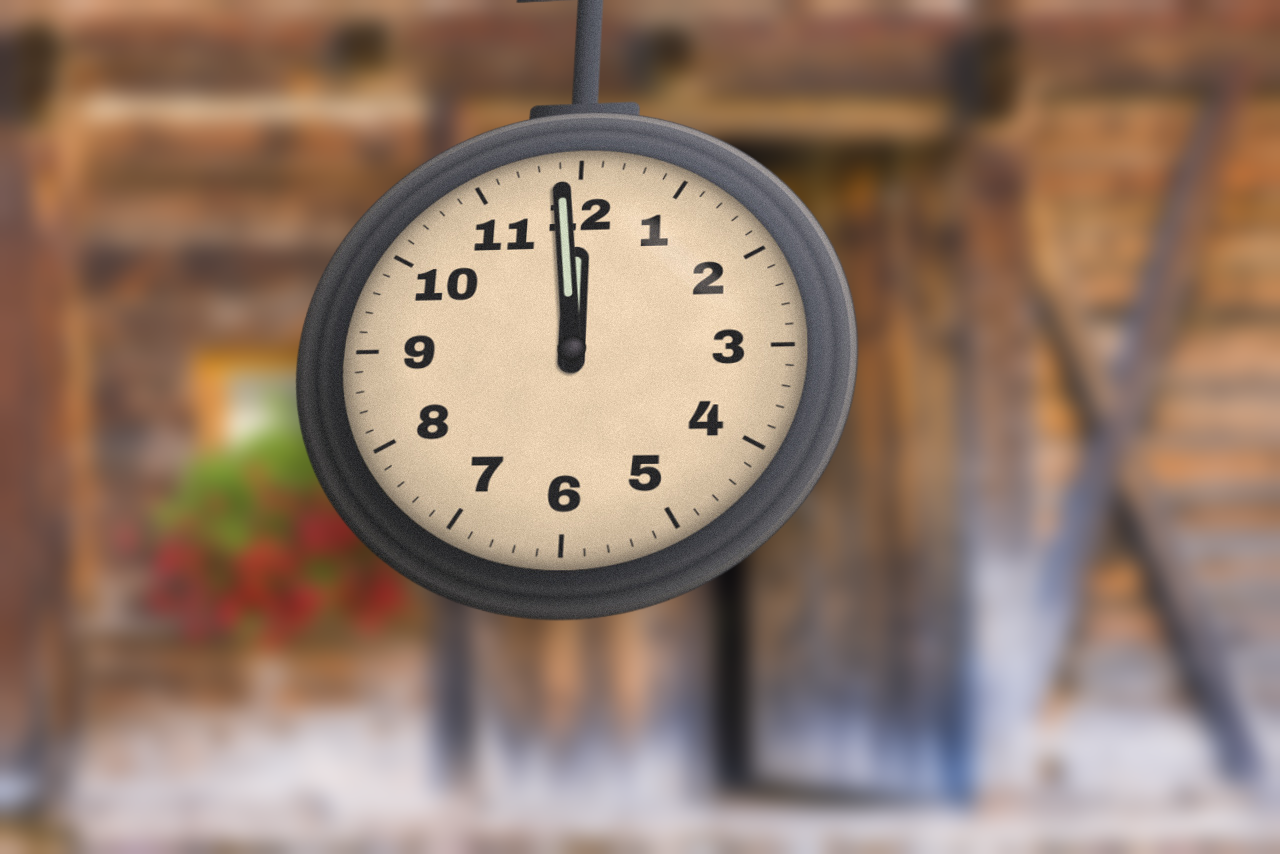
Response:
11.59
